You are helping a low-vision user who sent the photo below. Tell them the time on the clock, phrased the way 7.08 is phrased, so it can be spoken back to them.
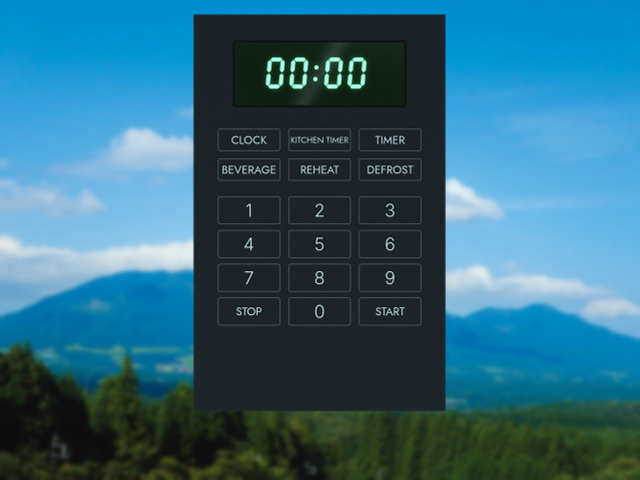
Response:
0.00
